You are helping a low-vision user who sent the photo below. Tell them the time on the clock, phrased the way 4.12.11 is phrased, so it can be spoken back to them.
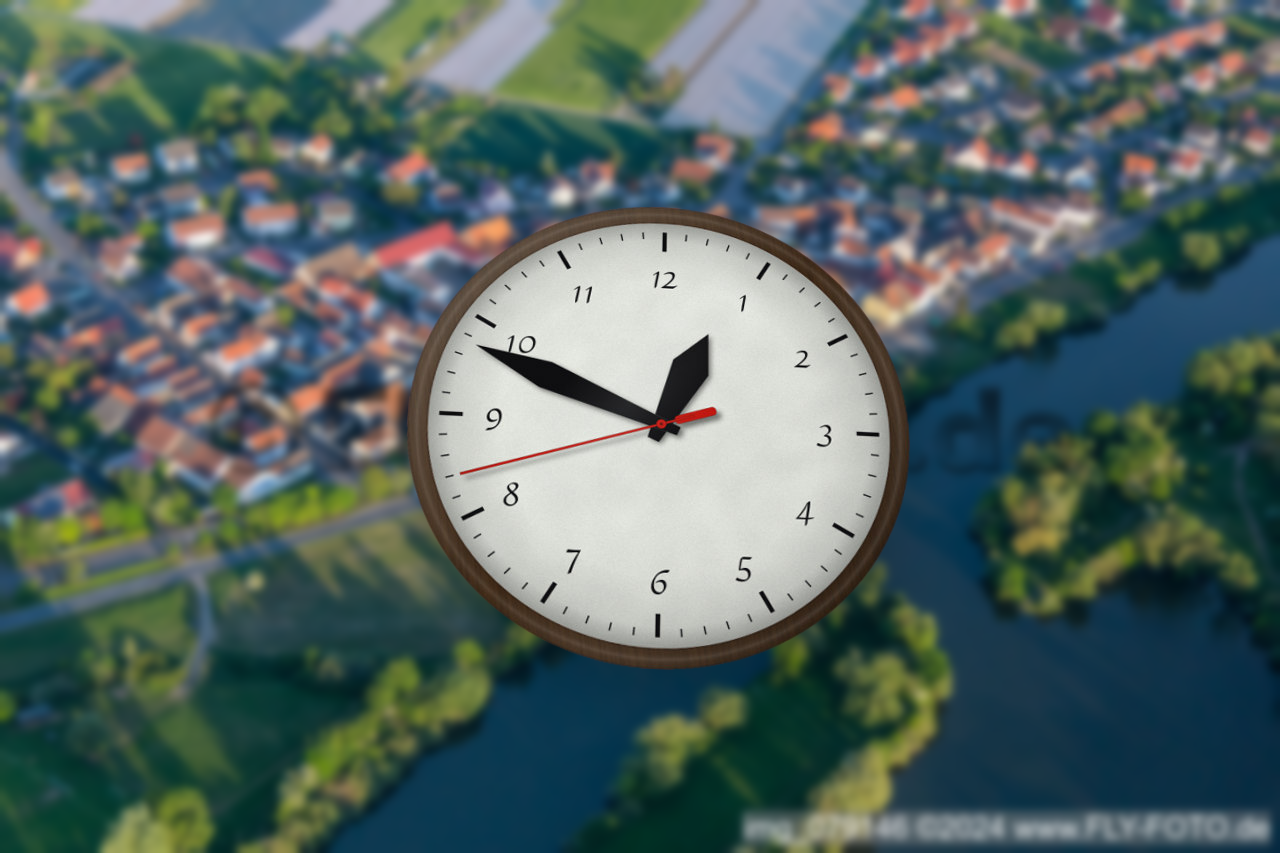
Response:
12.48.42
